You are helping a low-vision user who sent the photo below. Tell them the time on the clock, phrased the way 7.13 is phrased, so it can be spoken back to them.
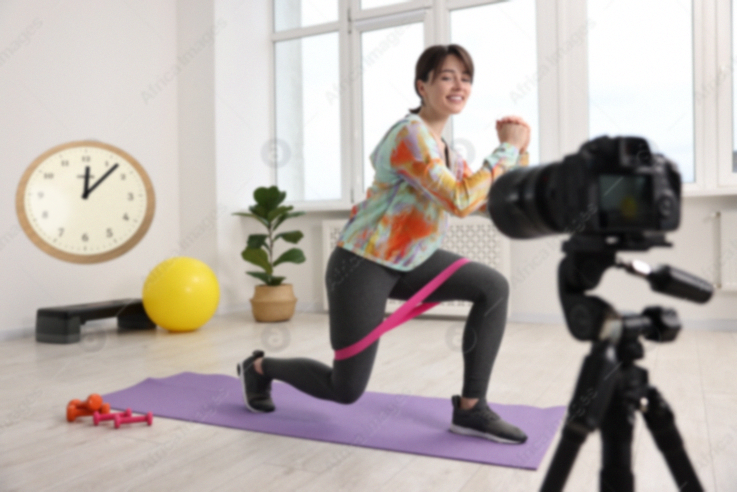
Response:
12.07
